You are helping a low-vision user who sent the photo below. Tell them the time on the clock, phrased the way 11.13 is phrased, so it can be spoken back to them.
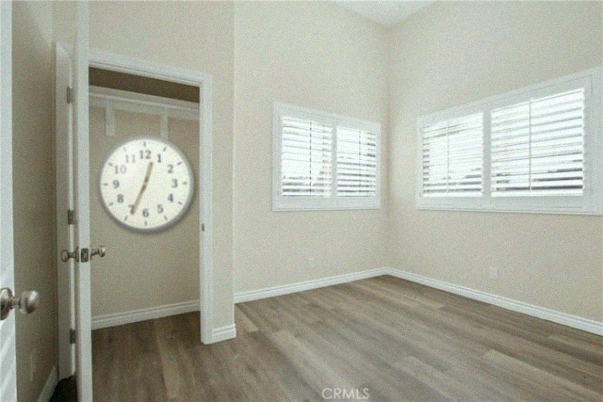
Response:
12.34
